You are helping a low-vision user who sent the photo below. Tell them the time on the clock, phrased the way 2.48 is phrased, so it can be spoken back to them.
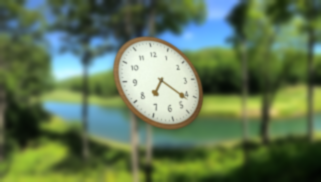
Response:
7.22
